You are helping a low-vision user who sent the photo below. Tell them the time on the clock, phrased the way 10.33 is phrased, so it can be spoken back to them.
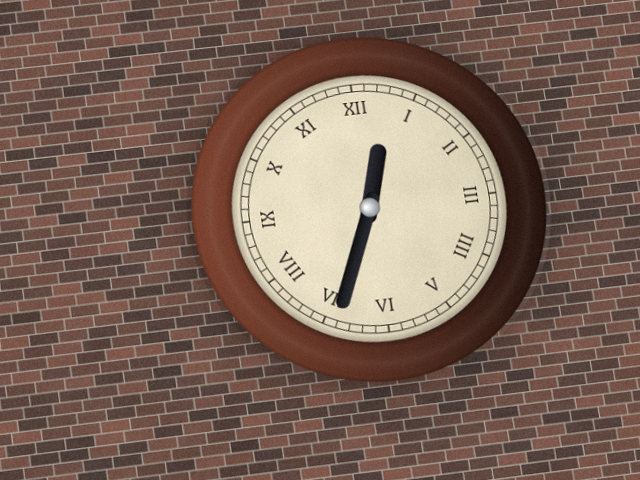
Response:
12.34
